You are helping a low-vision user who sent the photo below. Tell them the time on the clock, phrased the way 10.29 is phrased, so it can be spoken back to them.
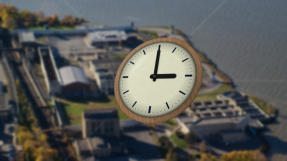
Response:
3.00
